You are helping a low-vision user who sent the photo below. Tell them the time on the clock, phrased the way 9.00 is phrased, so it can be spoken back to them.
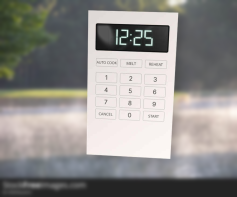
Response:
12.25
